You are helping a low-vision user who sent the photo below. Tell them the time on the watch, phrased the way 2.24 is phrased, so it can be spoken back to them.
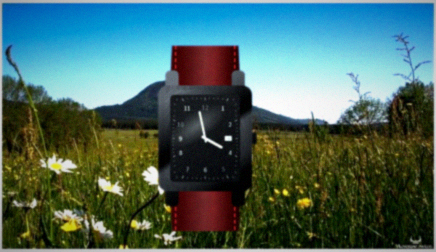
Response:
3.58
